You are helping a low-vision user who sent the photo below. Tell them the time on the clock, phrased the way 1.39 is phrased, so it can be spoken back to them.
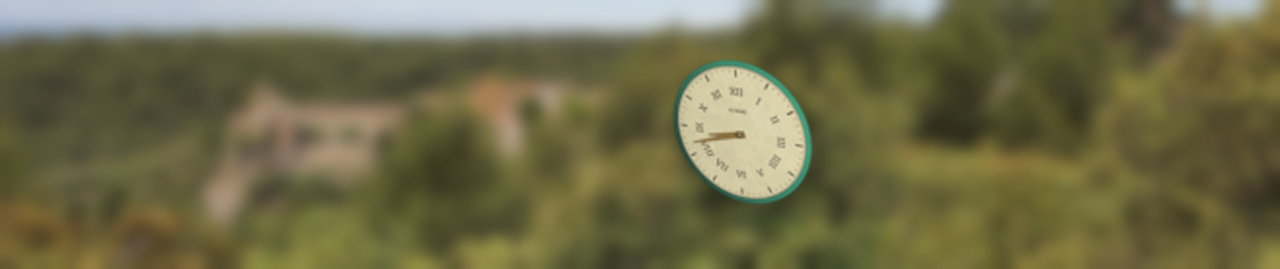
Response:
8.42
